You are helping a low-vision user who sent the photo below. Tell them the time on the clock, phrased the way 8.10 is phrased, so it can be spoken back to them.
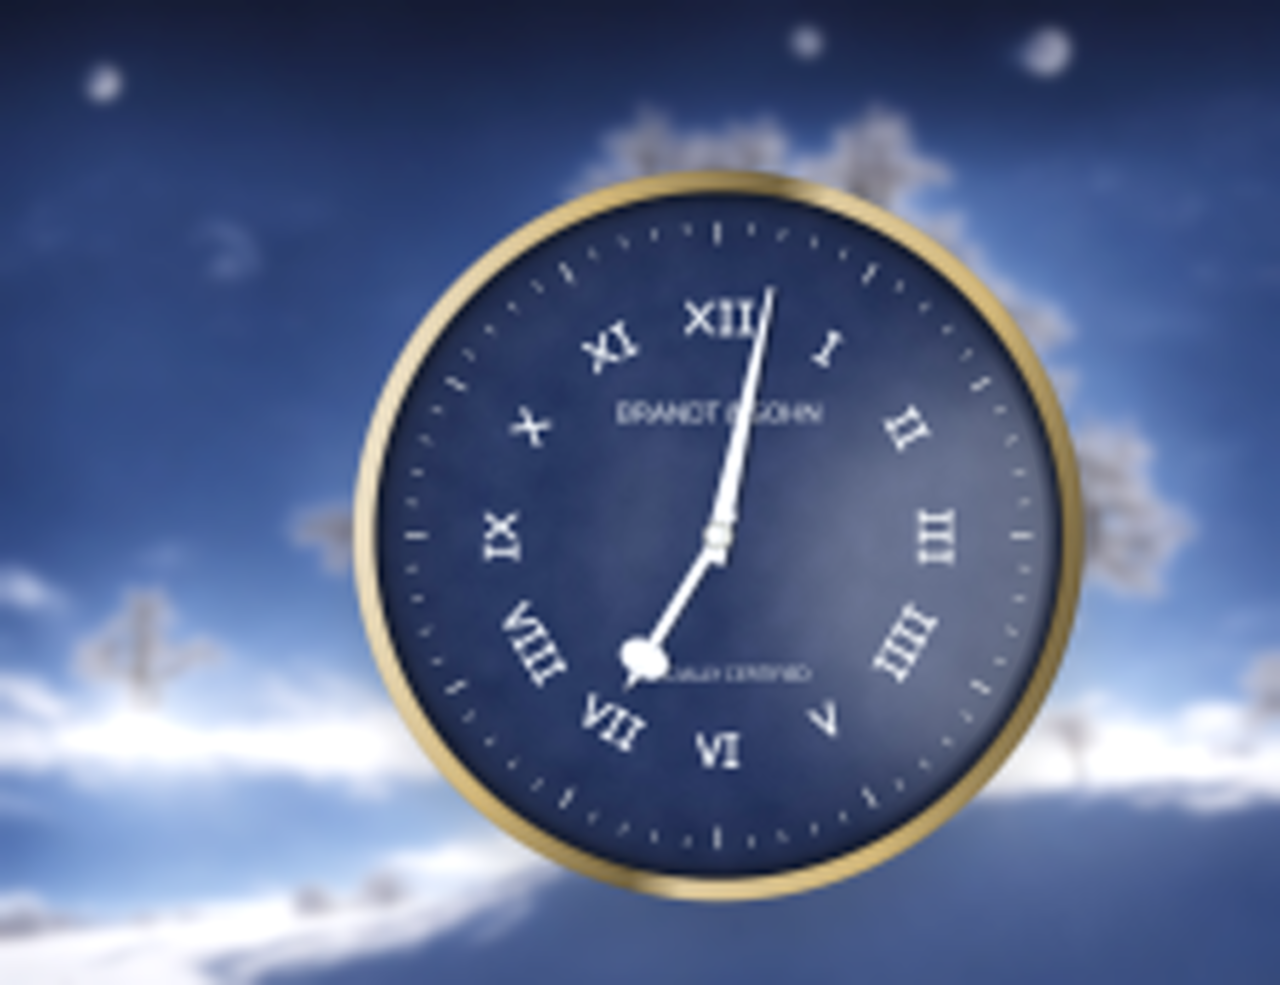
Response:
7.02
